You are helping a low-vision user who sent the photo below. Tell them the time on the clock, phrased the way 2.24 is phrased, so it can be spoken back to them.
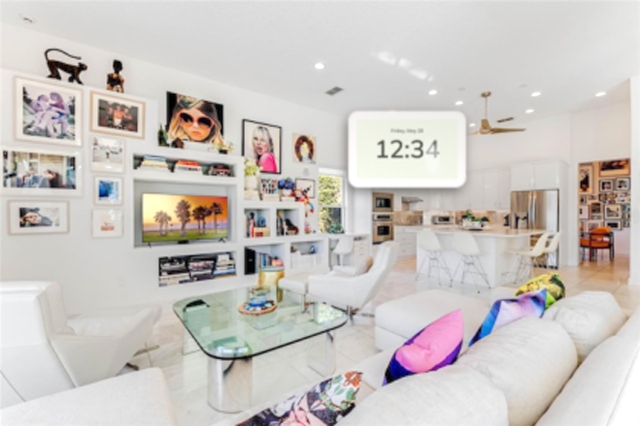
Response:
12.34
